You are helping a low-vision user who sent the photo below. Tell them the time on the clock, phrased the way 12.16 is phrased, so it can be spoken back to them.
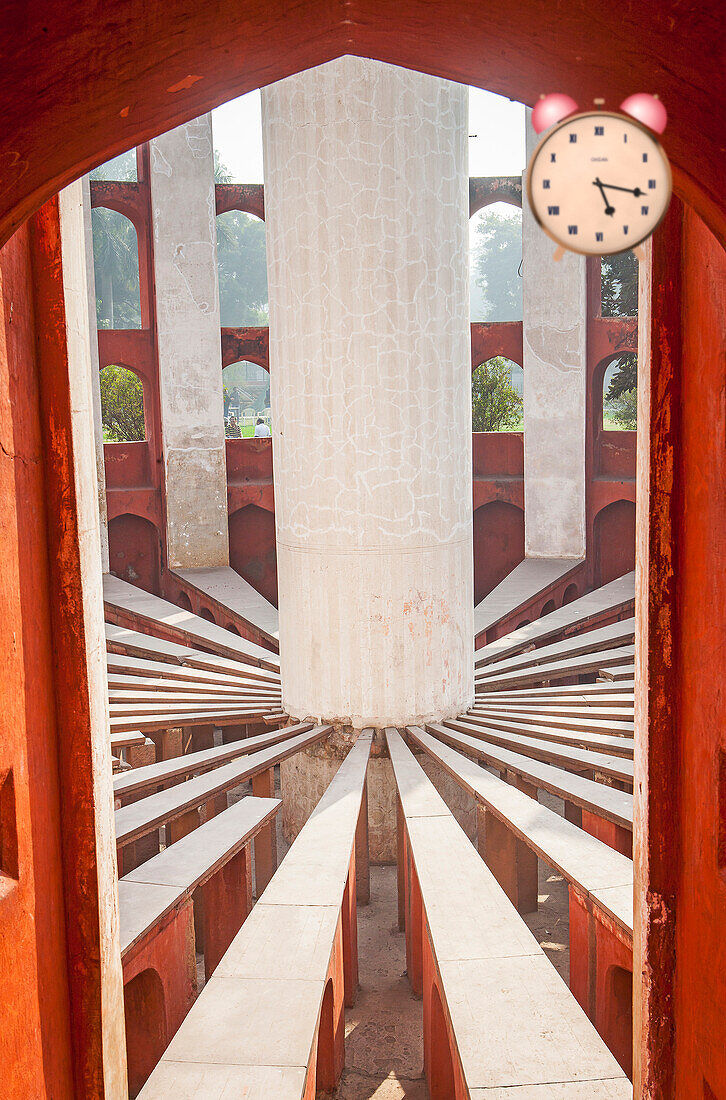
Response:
5.17
